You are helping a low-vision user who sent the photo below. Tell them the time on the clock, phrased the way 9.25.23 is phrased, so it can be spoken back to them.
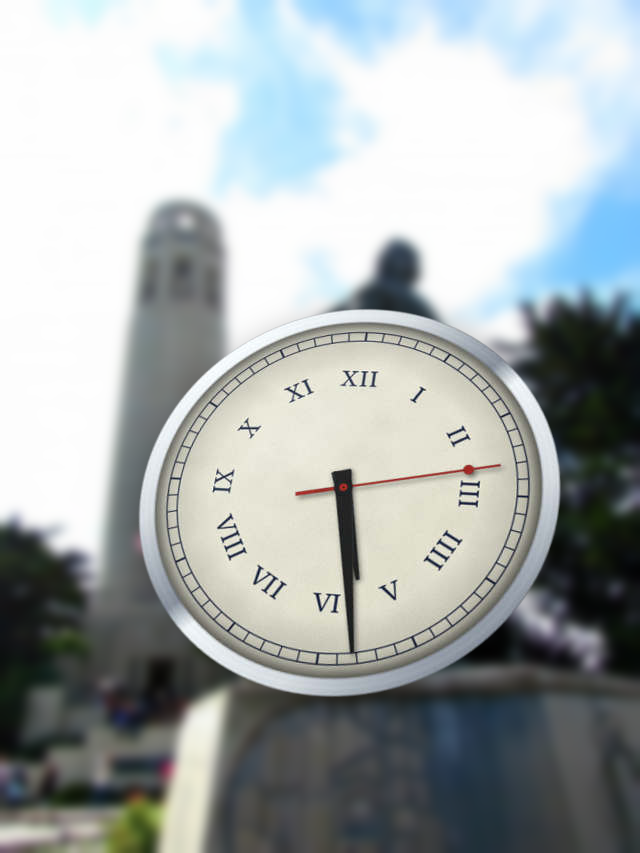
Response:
5.28.13
